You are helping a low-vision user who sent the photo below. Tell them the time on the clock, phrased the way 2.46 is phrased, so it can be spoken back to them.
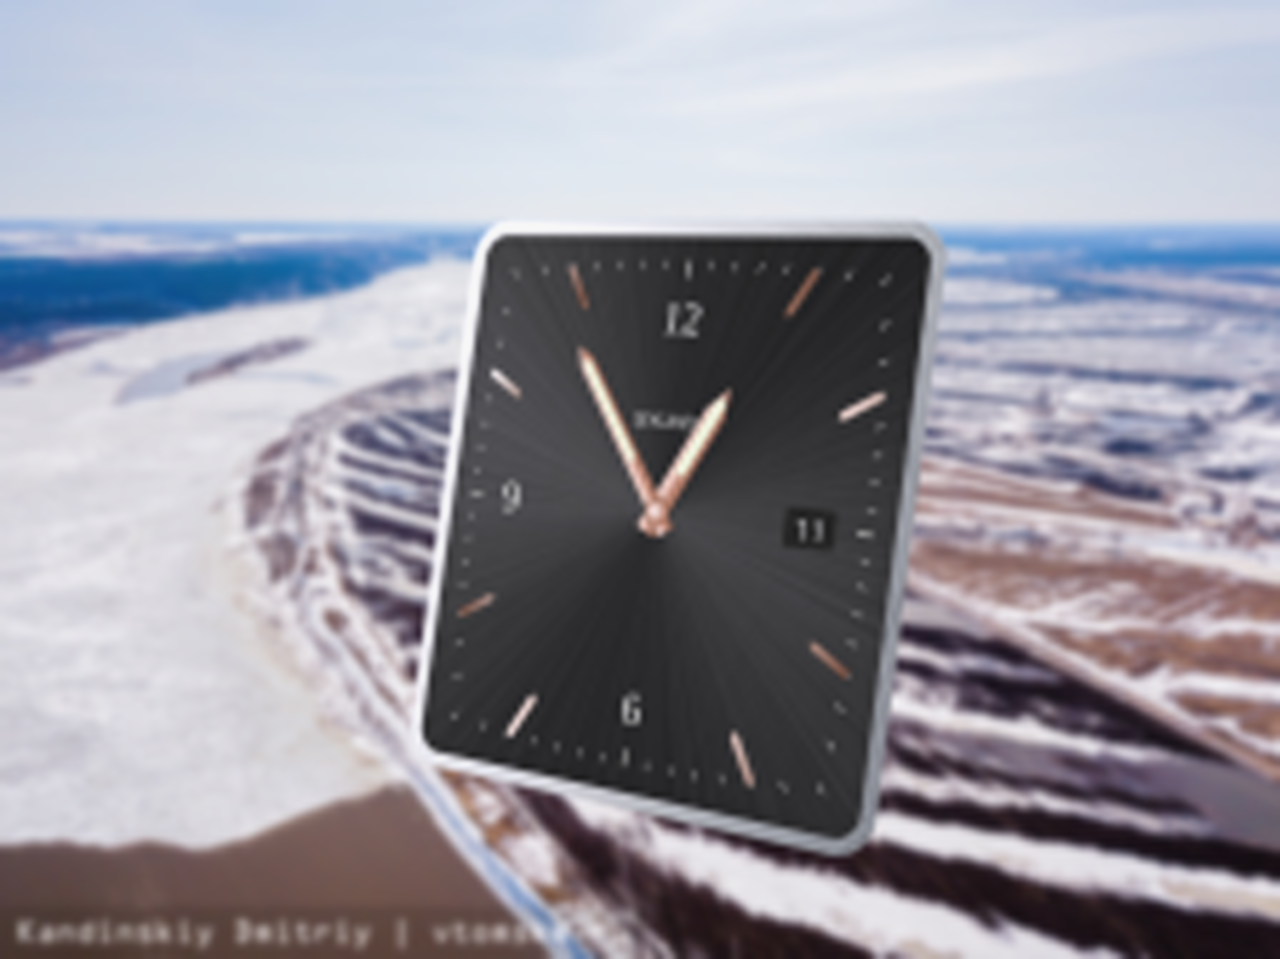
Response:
12.54
